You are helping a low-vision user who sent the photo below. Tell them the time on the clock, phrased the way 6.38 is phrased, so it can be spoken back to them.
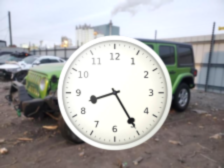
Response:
8.25
